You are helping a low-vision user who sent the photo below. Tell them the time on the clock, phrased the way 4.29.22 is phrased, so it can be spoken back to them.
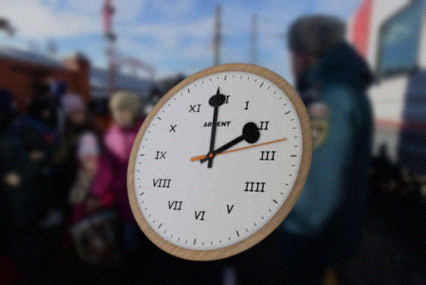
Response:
1.59.13
